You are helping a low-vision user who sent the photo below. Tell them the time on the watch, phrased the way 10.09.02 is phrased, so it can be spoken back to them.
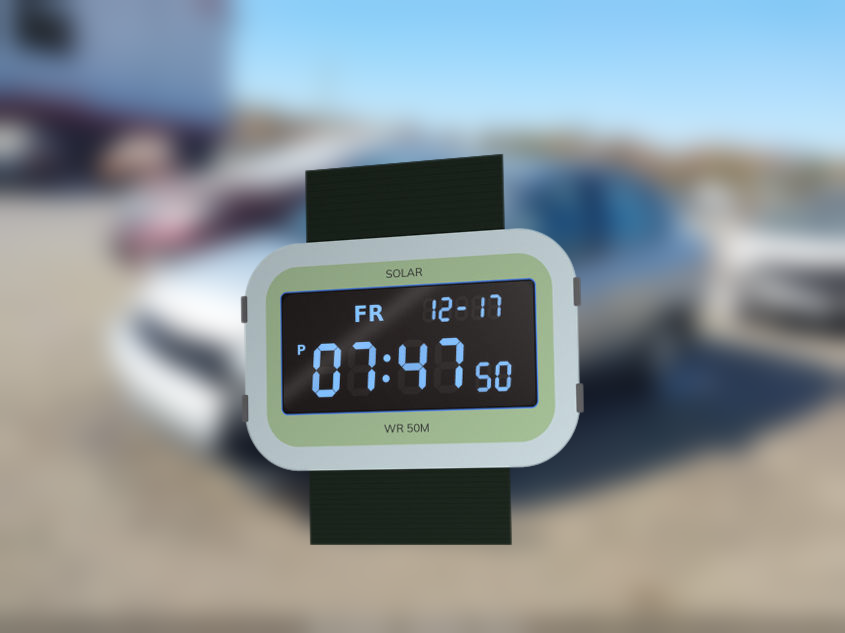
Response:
7.47.50
